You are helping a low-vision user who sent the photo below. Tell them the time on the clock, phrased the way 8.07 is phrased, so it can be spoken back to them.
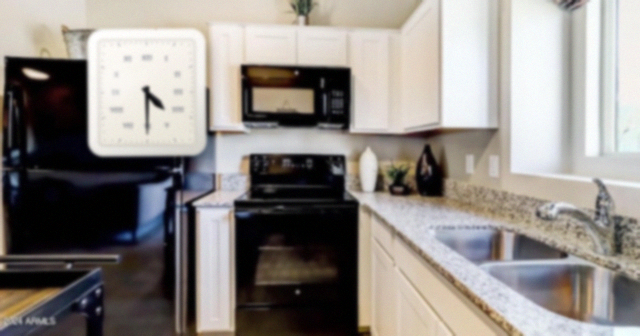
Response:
4.30
